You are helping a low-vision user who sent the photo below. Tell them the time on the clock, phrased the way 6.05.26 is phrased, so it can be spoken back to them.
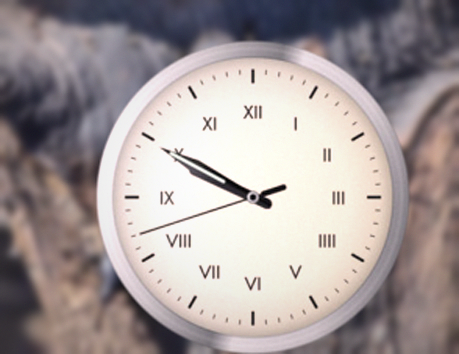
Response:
9.49.42
